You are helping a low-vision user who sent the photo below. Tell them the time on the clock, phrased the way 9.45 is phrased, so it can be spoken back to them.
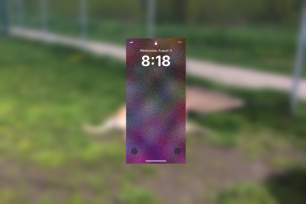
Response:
8.18
